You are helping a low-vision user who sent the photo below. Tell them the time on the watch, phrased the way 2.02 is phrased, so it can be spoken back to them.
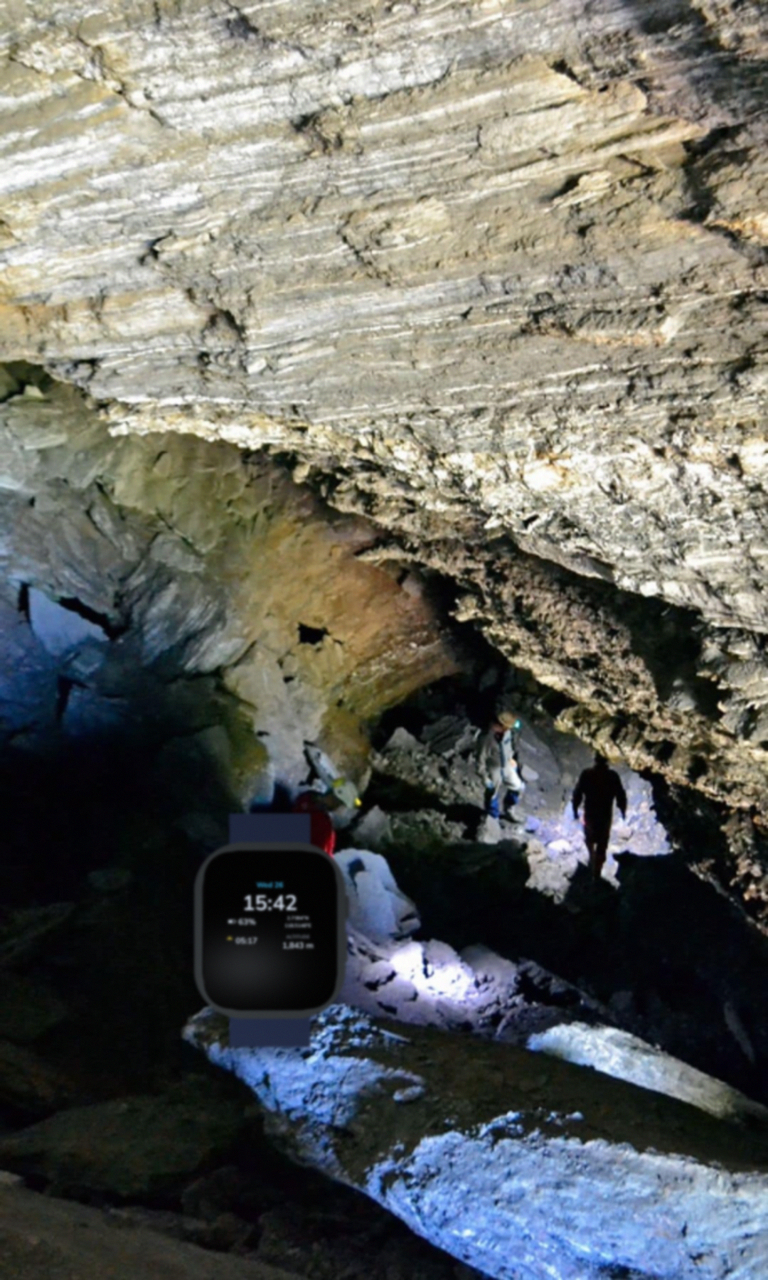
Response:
15.42
